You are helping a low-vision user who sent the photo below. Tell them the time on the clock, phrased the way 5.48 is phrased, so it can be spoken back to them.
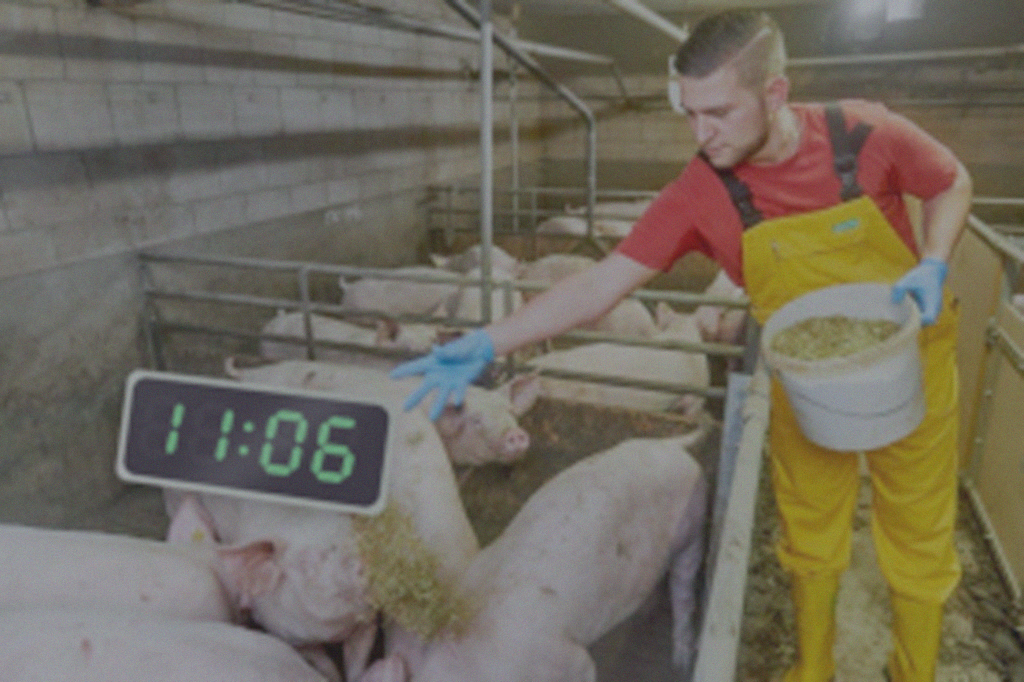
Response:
11.06
